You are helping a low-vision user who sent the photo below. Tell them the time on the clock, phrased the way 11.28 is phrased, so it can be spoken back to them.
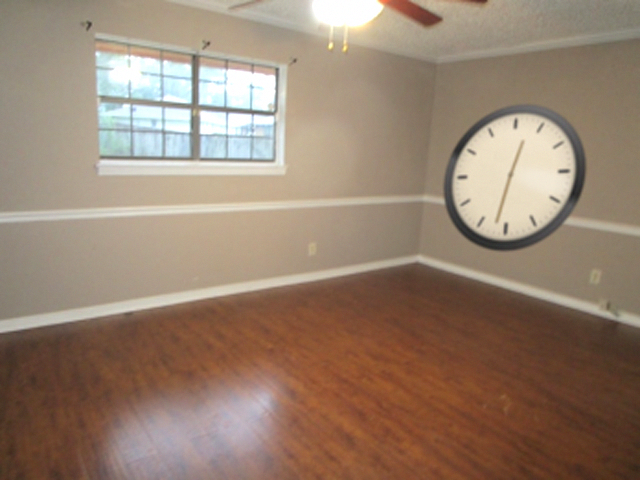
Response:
12.32
